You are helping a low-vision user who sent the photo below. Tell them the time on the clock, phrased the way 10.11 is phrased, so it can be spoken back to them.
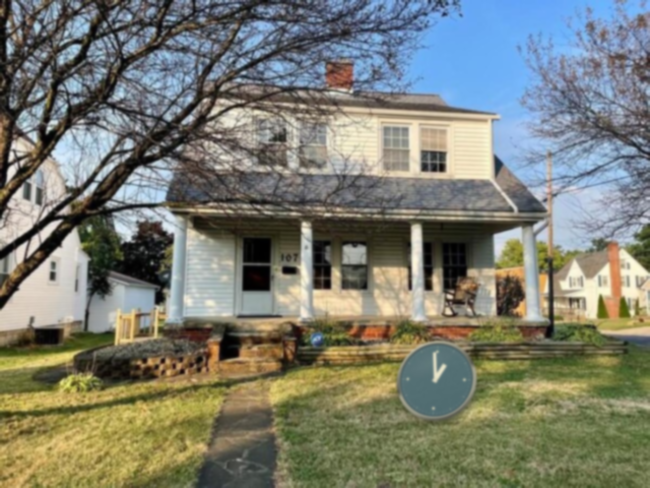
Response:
12.59
